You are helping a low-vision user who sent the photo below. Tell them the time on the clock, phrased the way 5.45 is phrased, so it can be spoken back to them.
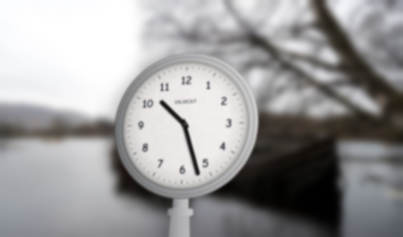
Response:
10.27
